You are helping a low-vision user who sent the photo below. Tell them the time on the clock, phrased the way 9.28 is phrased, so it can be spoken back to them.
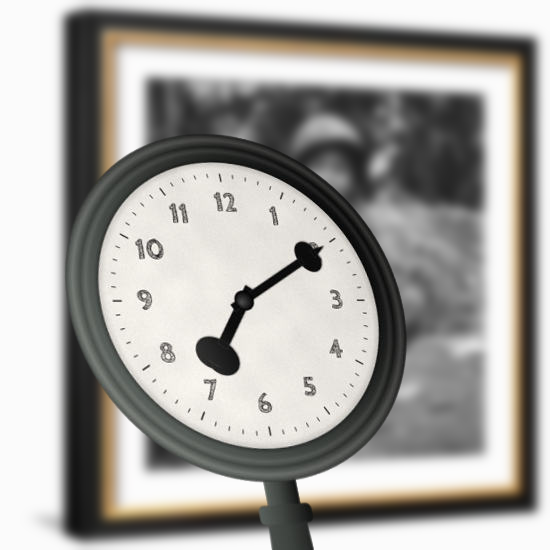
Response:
7.10
